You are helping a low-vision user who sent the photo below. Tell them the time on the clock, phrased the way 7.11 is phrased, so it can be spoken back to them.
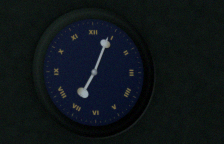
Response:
7.04
